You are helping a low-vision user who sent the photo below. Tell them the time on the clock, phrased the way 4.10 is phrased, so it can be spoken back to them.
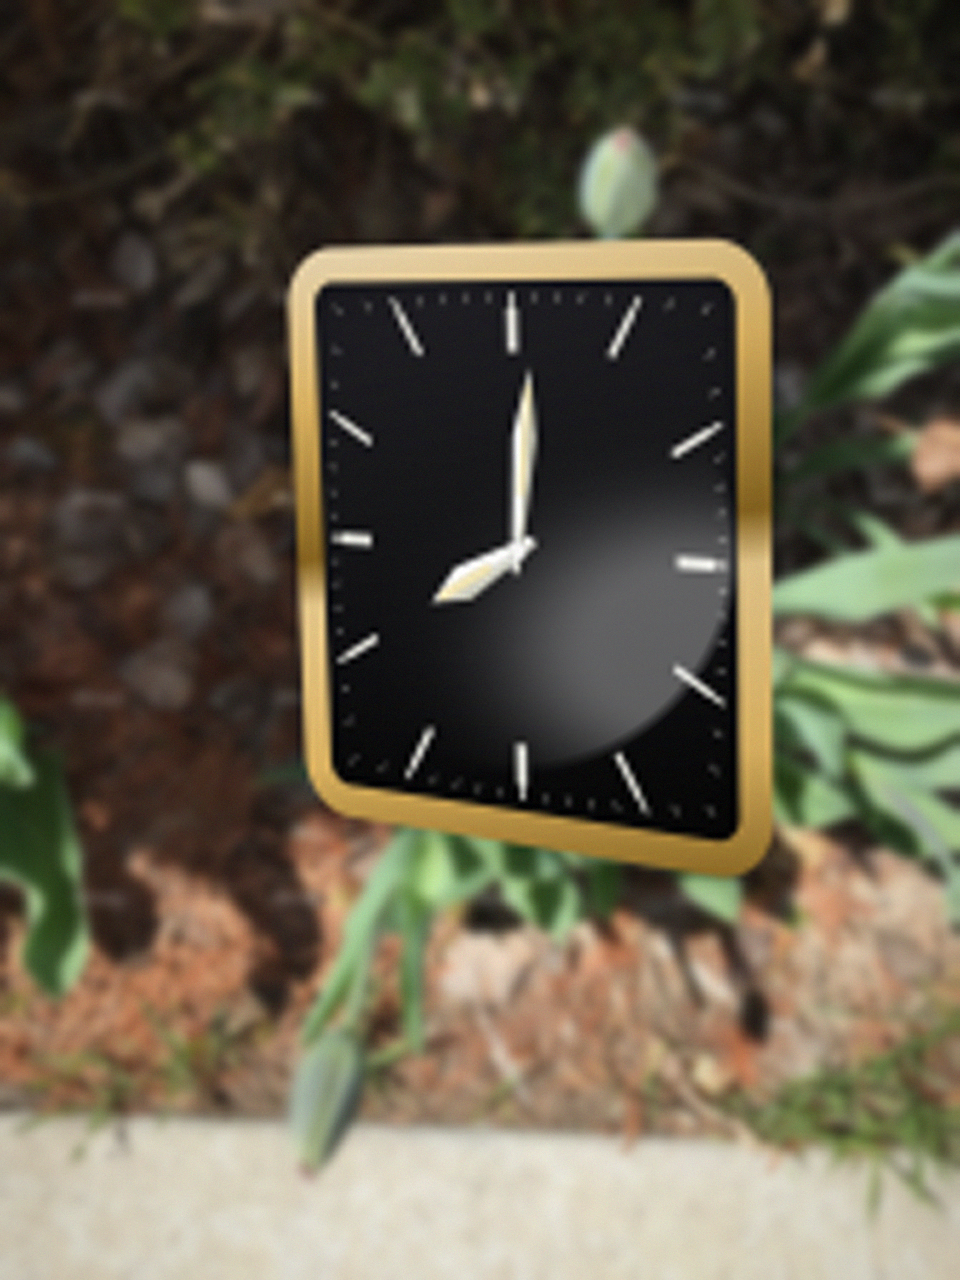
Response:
8.01
